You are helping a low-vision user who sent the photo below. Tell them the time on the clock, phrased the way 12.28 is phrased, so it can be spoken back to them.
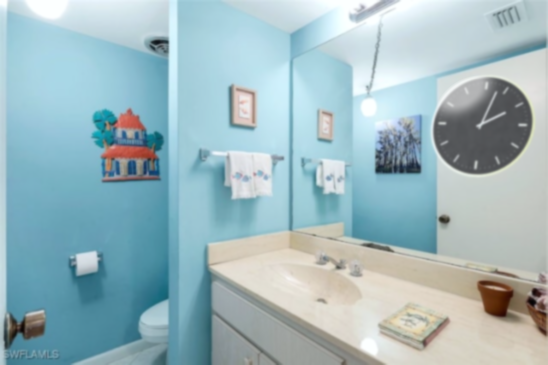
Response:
2.03
